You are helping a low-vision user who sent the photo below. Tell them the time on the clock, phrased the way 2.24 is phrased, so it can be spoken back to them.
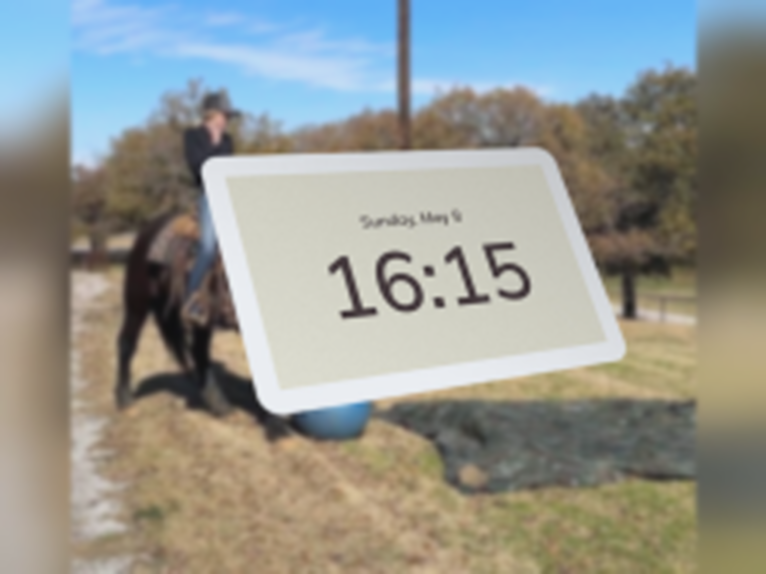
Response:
16.15
